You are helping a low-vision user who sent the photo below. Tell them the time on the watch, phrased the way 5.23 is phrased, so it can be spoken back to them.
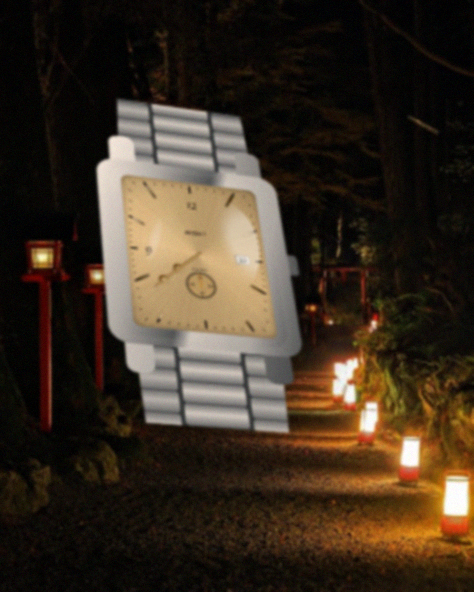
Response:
7.38
